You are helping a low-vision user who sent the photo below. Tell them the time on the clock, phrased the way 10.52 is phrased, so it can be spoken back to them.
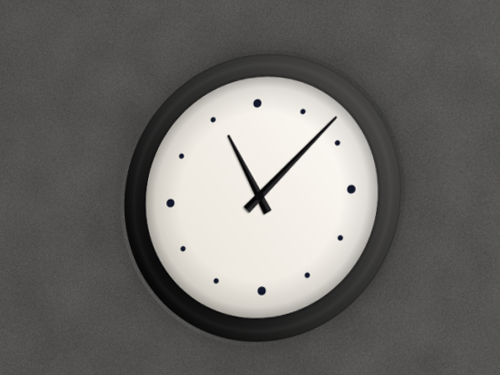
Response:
11.08
